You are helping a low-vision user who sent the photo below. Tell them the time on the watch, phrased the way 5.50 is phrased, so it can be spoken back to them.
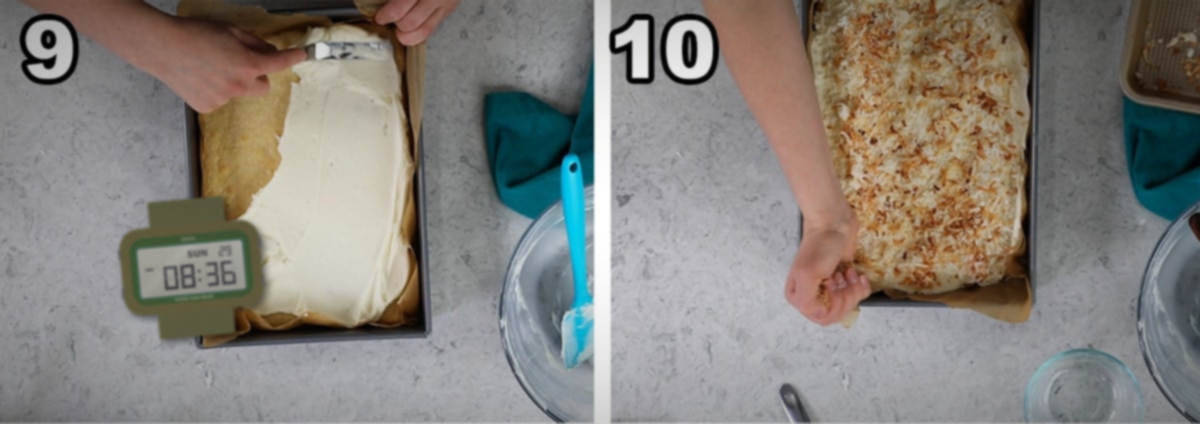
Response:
8.36
